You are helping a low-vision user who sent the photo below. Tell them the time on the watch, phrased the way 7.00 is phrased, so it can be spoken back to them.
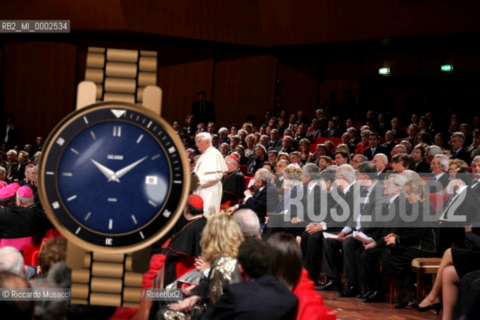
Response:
10.09
